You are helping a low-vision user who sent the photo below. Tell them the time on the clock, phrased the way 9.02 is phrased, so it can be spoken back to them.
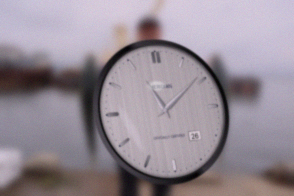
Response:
11.09
